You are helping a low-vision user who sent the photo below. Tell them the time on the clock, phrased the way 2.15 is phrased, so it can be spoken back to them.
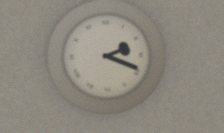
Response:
2.19
